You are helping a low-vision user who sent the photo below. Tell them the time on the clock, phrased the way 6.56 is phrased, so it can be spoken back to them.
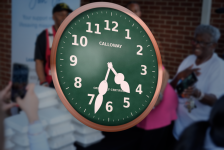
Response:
4.33
